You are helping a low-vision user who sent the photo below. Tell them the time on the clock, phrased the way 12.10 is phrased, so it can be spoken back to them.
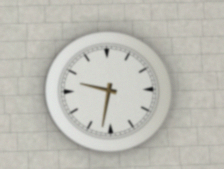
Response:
9.32
